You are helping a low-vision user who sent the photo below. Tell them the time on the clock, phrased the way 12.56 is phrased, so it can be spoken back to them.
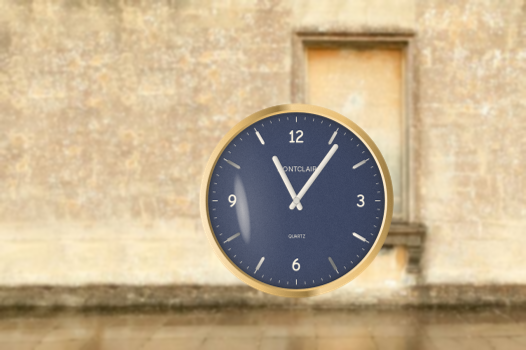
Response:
11.06
